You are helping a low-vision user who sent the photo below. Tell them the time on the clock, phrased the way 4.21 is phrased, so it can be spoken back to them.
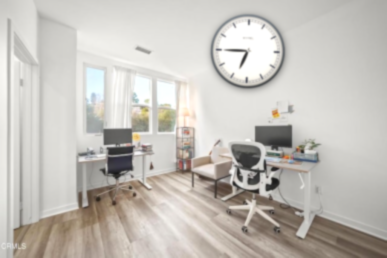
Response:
6.45
